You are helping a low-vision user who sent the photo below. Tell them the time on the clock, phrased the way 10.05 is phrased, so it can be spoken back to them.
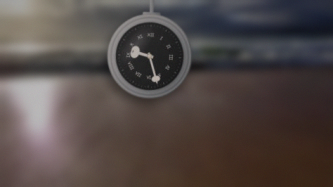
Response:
9.27
